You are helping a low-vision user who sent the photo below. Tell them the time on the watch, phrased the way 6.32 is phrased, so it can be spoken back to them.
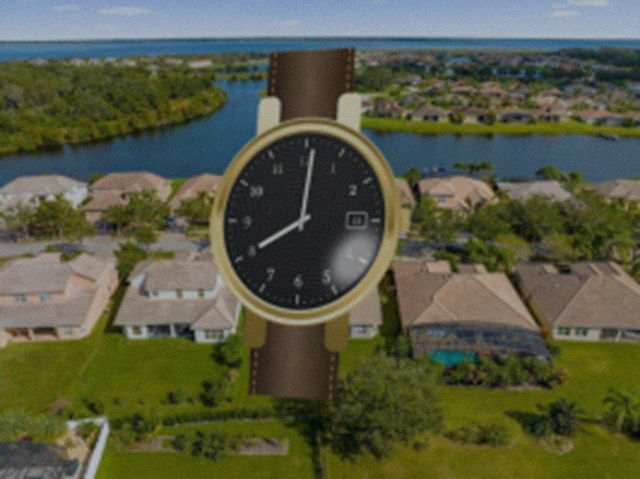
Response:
8.01
